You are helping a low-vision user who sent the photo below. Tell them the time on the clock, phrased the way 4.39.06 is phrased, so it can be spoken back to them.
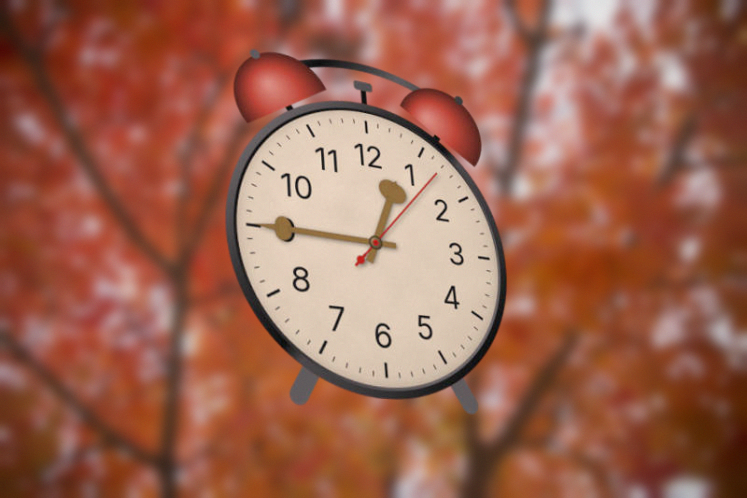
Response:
12.45.07
